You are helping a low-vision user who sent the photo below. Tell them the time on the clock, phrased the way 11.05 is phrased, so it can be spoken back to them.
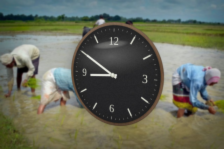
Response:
8.50
